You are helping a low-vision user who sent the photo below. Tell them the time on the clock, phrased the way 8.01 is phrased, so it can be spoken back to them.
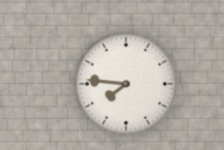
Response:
7.46
